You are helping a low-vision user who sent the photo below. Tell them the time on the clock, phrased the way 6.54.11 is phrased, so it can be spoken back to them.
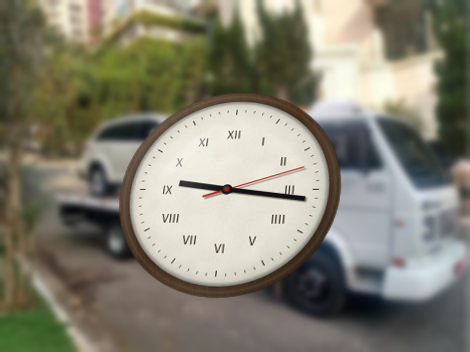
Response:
9.16.12
